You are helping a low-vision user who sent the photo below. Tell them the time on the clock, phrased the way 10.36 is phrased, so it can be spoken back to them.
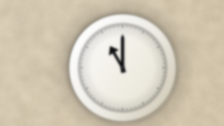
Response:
11.00
